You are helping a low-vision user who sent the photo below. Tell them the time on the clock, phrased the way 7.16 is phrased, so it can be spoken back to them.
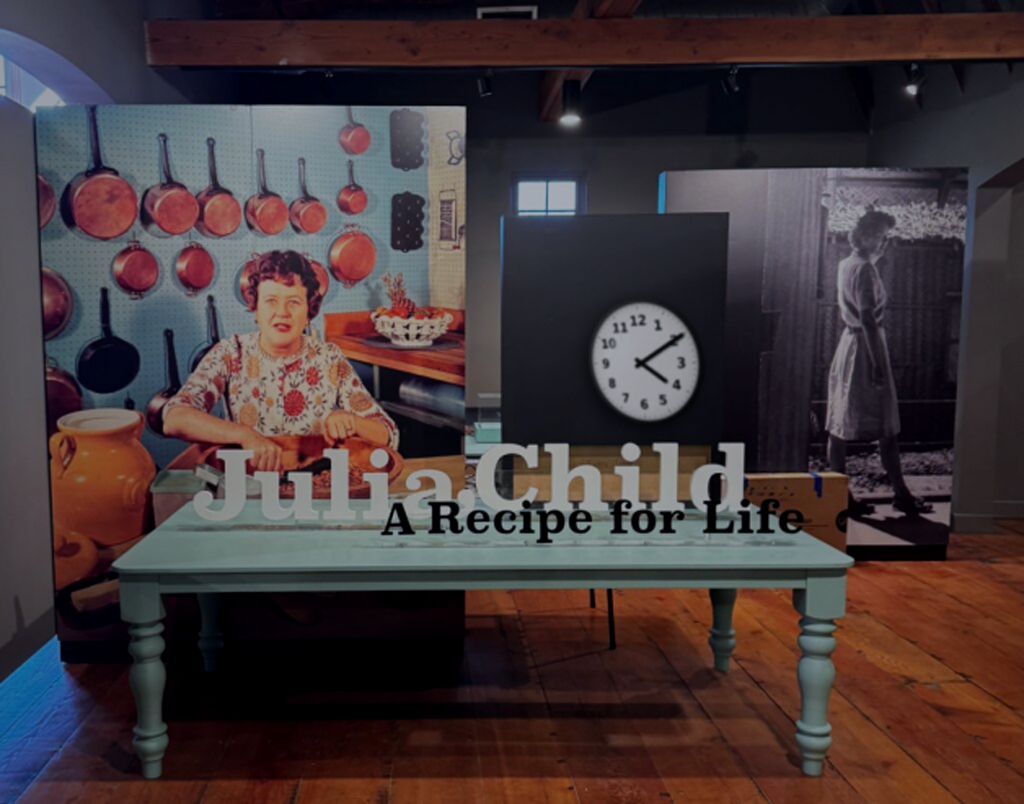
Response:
4.10
